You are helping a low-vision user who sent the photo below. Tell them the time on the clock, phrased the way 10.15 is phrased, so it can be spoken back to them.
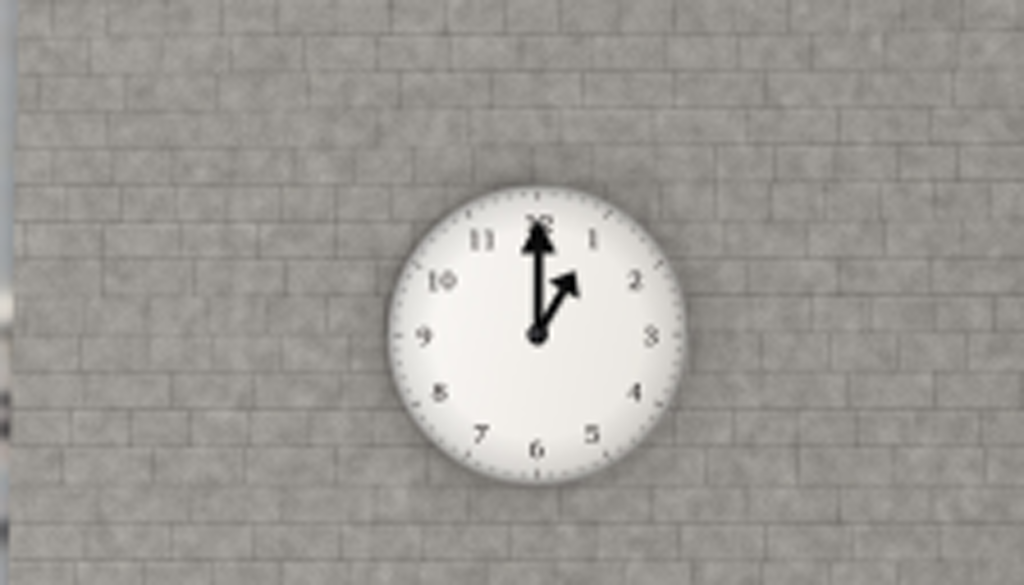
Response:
1.00
